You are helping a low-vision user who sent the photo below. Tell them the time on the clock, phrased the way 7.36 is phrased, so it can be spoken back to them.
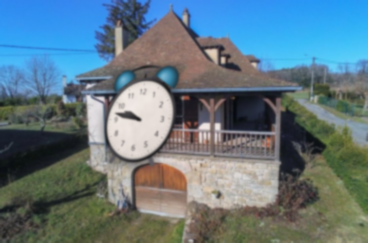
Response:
9.47
